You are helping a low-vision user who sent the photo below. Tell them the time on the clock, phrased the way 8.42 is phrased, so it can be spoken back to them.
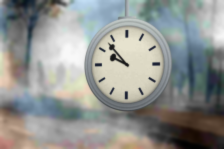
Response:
9.53
